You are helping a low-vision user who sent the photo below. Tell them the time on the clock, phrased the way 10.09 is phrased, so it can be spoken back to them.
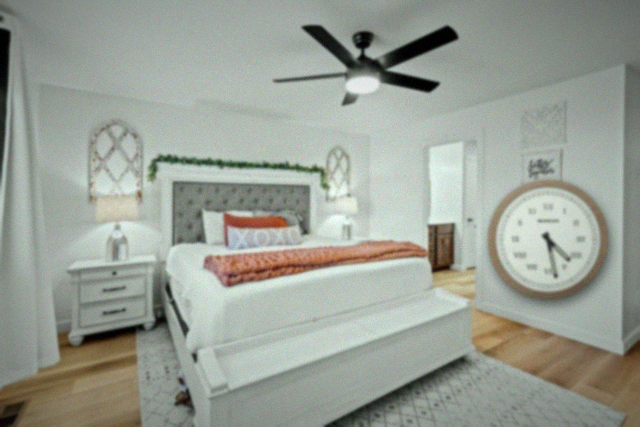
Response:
4.28
